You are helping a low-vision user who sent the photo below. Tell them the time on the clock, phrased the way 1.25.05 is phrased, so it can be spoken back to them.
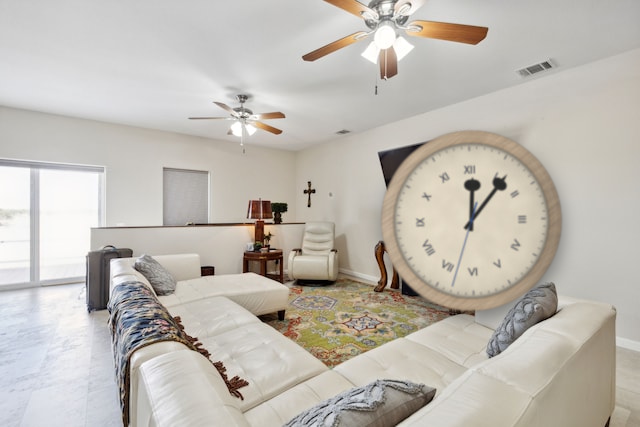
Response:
12.06.33
